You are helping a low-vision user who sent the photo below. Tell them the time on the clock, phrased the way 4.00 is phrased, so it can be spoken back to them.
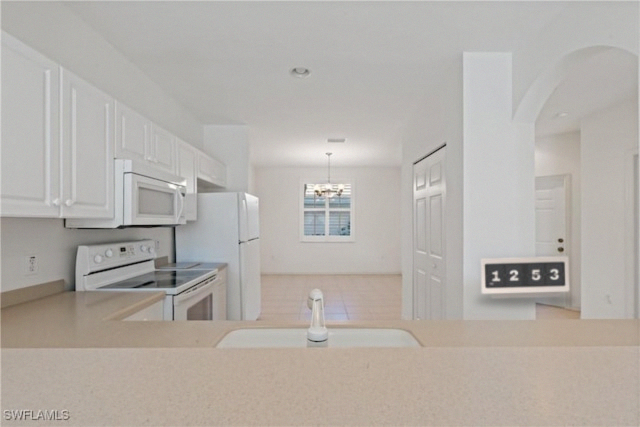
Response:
12.53
